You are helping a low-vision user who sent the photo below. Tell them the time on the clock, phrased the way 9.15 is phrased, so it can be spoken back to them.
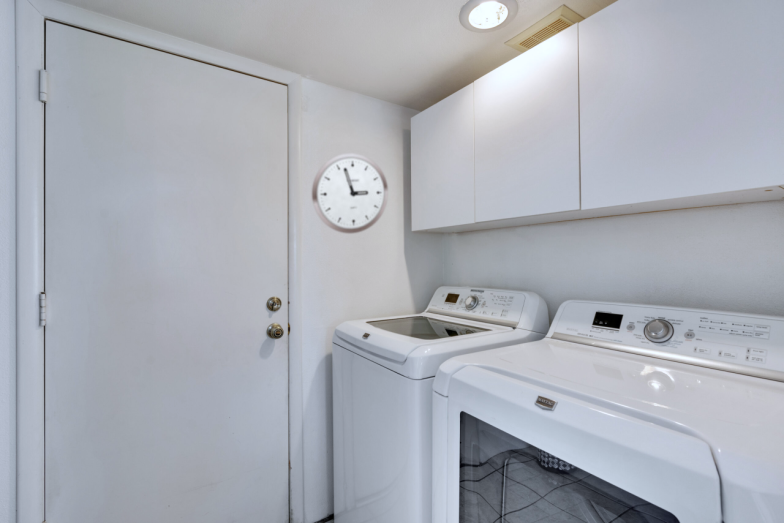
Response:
2.57
